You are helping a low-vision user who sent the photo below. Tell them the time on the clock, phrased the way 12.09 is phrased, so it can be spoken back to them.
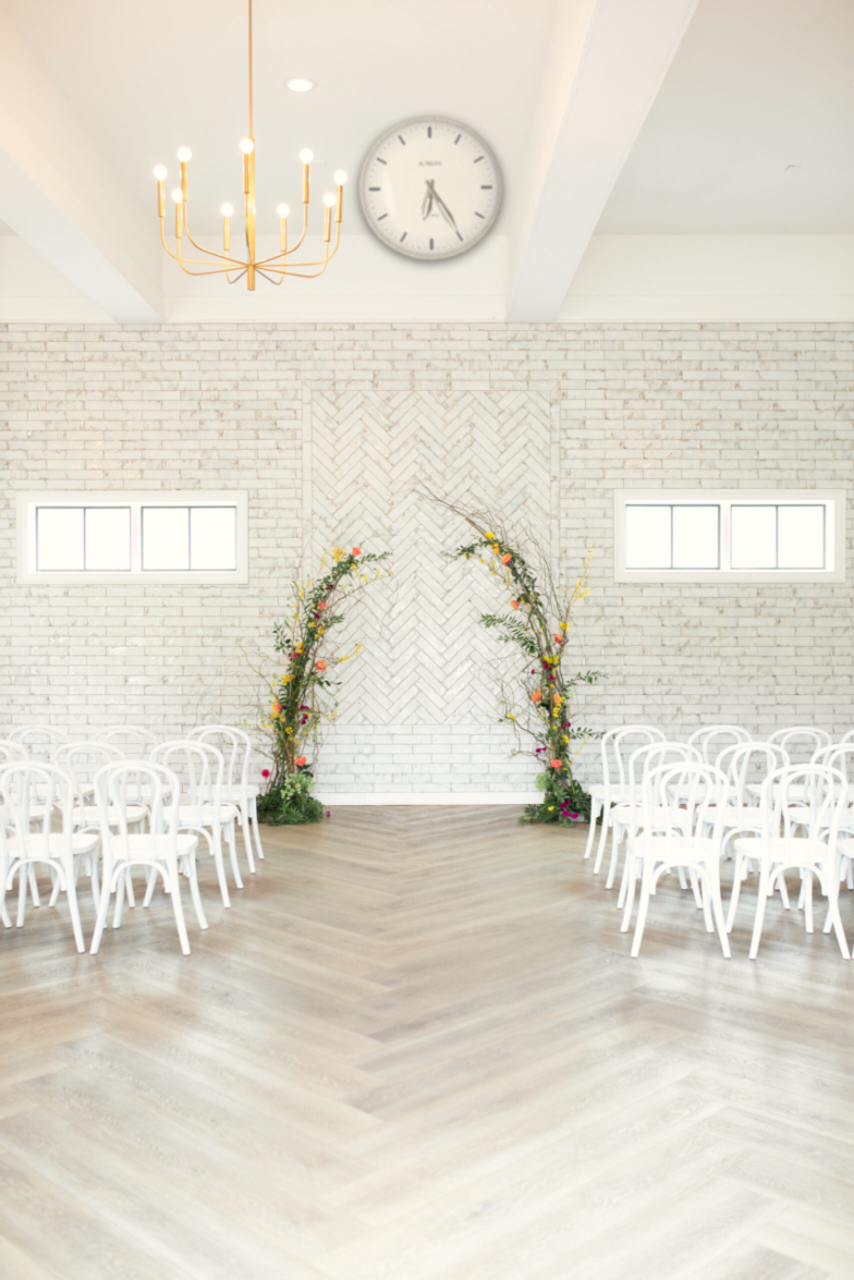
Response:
6.25
